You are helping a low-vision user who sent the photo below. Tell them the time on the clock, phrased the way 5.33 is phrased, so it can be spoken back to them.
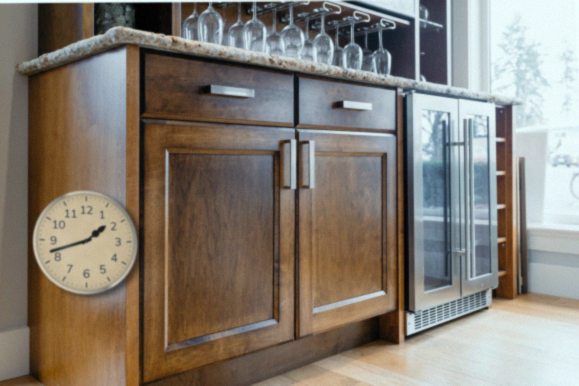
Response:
1.42
